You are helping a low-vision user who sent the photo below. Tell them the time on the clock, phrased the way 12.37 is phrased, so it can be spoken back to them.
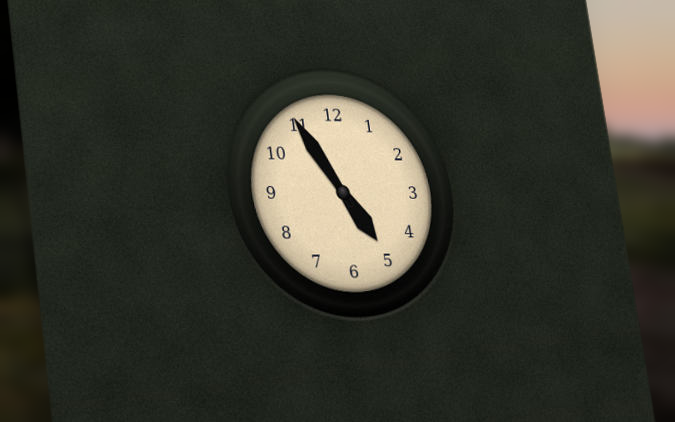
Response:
4.55
